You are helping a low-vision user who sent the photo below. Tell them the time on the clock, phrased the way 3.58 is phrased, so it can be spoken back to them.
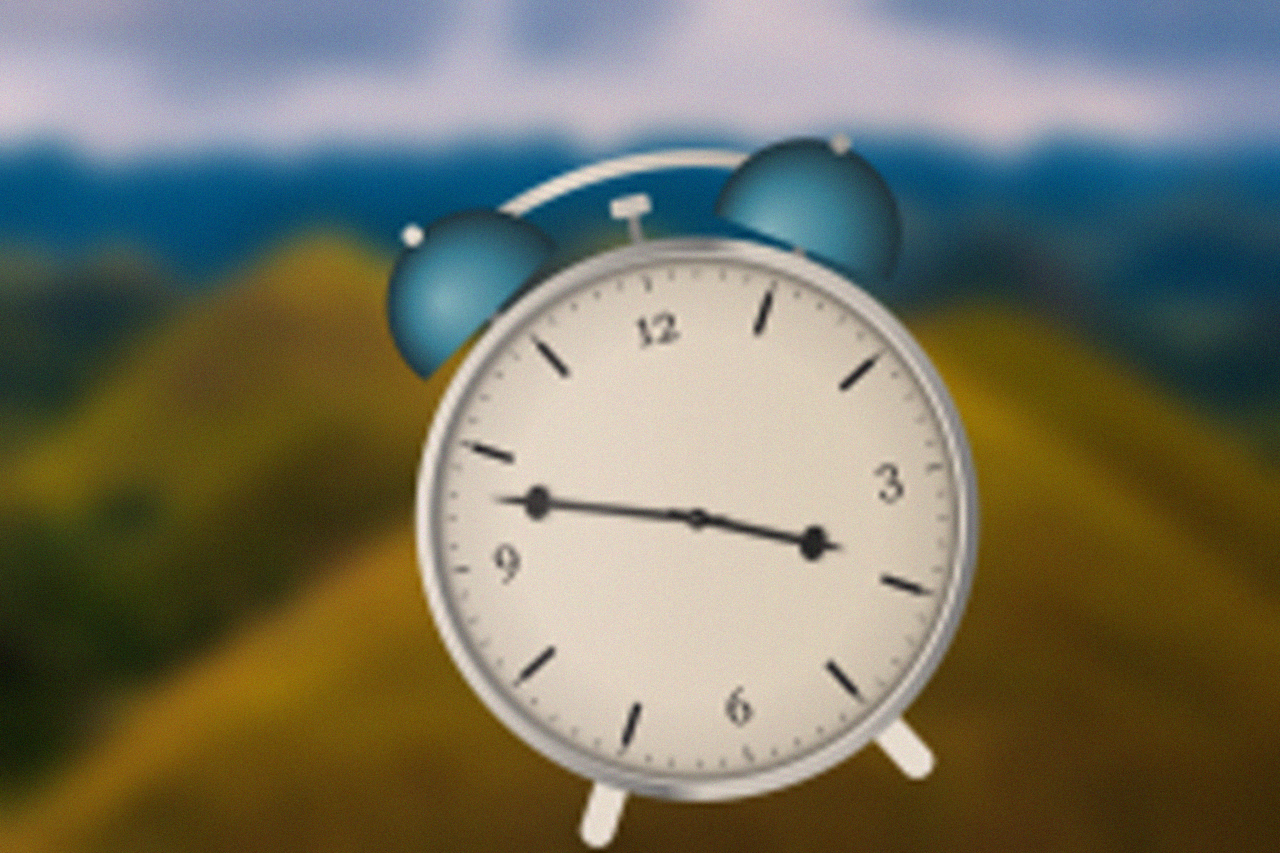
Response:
3.48
